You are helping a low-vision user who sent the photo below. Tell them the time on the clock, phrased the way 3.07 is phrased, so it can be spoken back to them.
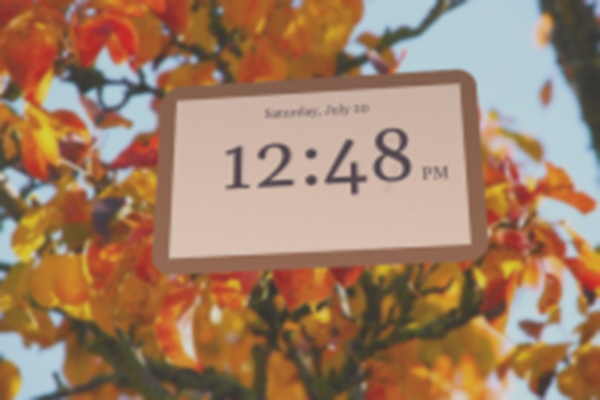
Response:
12.48
